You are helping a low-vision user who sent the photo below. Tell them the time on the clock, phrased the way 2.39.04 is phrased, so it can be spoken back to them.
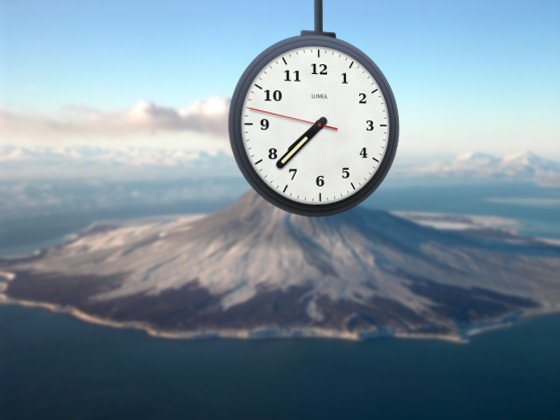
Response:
7.37.47
